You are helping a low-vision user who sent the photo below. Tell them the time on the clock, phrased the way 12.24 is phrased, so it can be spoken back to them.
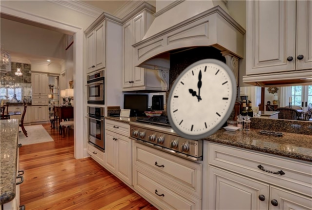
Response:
9.58
